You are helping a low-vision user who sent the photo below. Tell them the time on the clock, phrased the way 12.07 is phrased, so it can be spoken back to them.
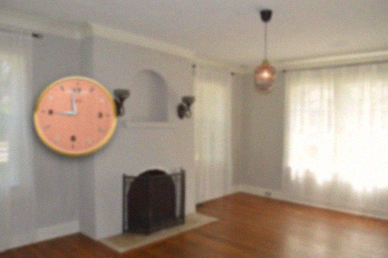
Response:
8.58
